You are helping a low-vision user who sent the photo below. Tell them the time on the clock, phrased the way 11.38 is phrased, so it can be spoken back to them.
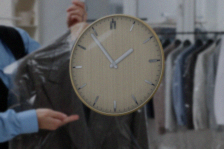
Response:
1.54
